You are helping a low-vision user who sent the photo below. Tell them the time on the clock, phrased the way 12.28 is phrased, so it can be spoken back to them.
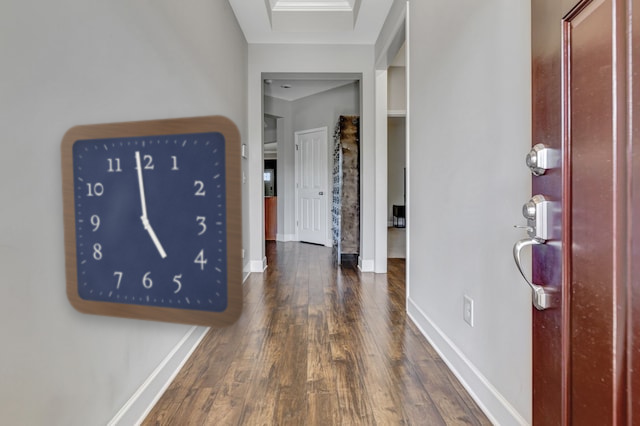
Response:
4.59
